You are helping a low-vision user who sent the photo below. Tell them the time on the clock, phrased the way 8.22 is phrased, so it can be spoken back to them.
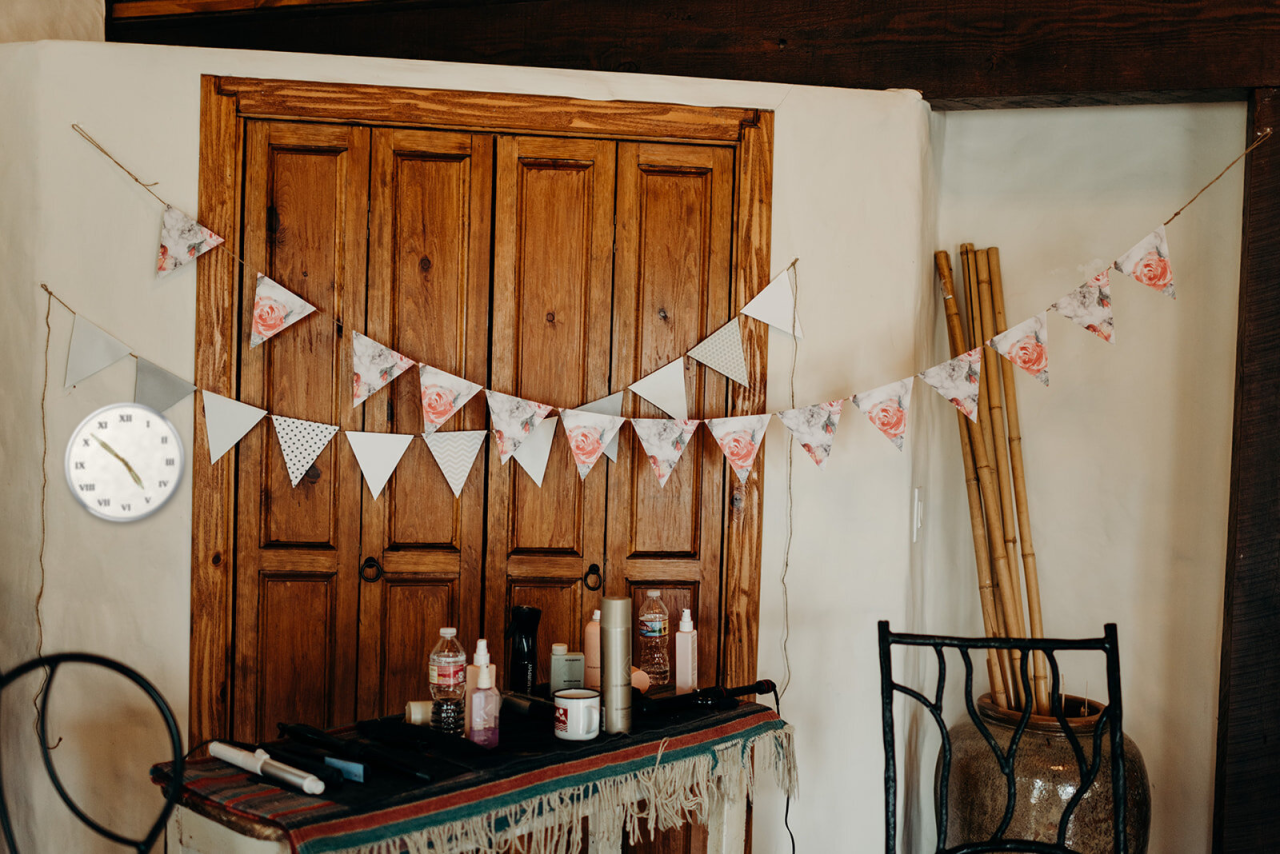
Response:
4.52
